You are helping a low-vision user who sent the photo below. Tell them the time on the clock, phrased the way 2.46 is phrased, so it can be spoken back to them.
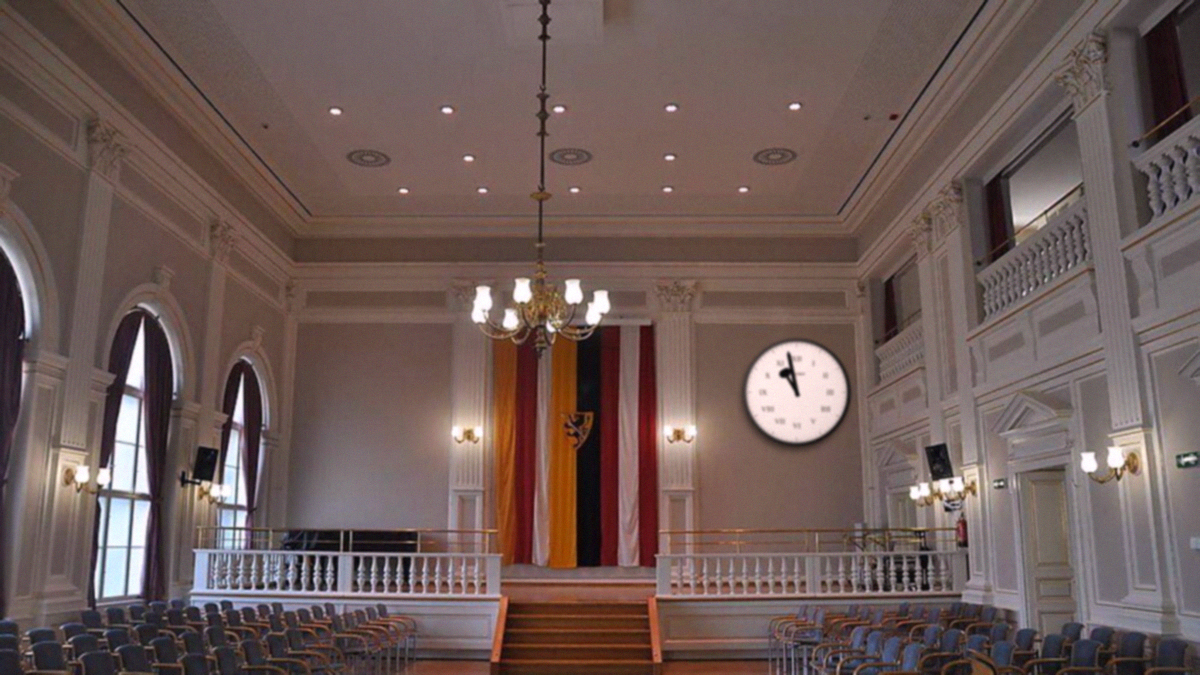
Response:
10.58
